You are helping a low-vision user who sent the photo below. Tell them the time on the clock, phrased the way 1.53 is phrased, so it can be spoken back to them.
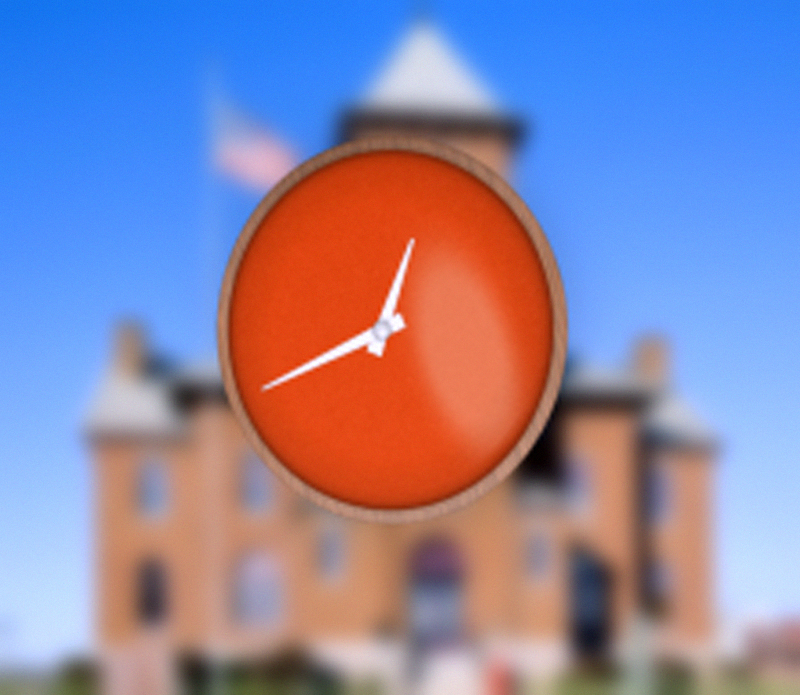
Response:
12.41
